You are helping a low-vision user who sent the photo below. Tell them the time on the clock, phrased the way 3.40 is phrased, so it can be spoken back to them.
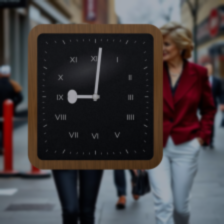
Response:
9.01
